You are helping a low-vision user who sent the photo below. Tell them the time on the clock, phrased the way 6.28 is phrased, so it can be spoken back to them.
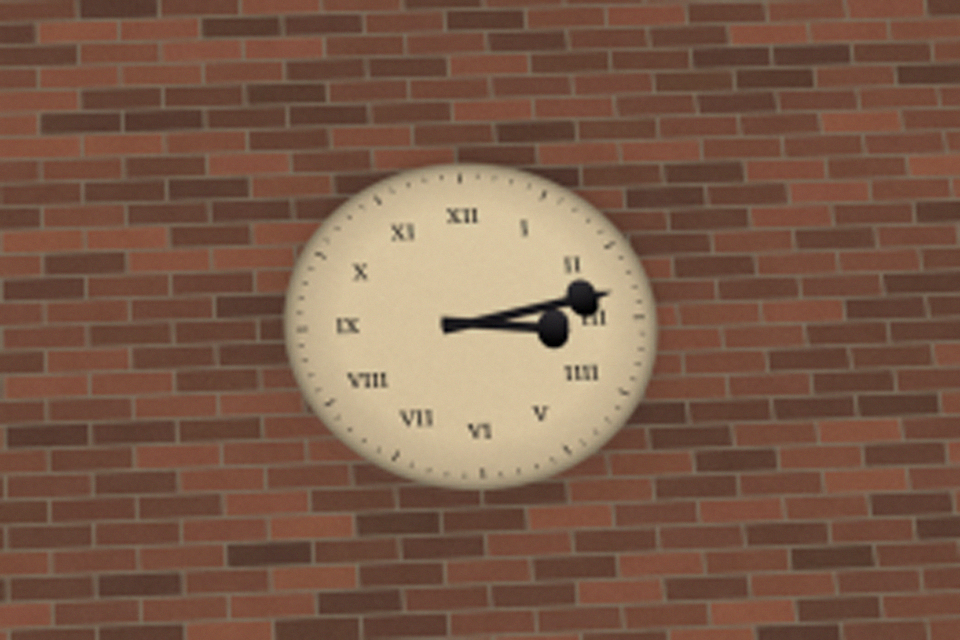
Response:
3.13
